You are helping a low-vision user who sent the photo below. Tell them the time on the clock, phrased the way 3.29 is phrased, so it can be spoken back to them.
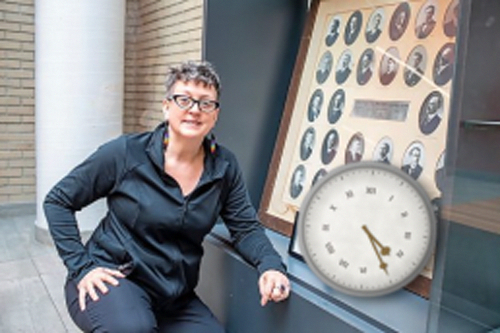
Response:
4.25
